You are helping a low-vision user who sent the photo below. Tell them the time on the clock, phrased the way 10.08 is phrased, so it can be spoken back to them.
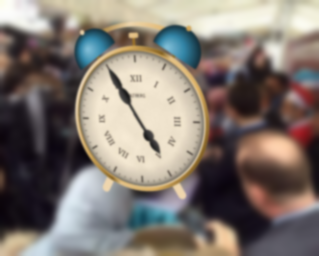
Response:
4.55
